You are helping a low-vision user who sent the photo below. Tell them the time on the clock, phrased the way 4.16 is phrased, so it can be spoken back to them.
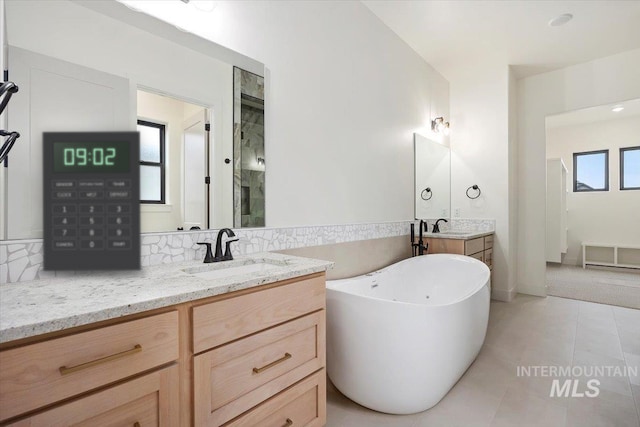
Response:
9.02
